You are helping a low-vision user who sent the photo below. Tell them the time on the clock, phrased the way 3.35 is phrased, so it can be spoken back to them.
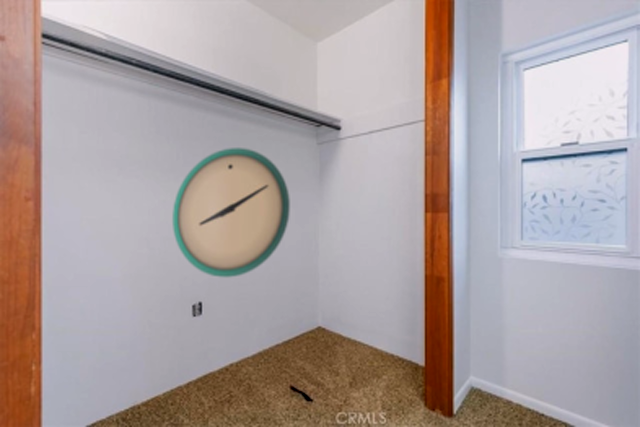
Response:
8.10
